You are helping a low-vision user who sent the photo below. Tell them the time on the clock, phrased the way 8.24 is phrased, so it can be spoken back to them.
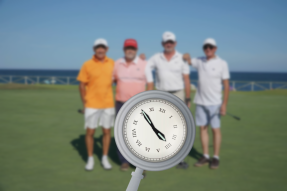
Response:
3.51
